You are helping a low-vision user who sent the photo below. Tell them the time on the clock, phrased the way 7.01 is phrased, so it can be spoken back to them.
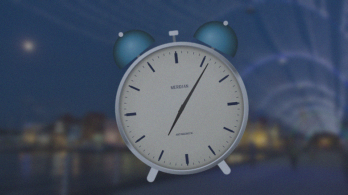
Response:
7.06
